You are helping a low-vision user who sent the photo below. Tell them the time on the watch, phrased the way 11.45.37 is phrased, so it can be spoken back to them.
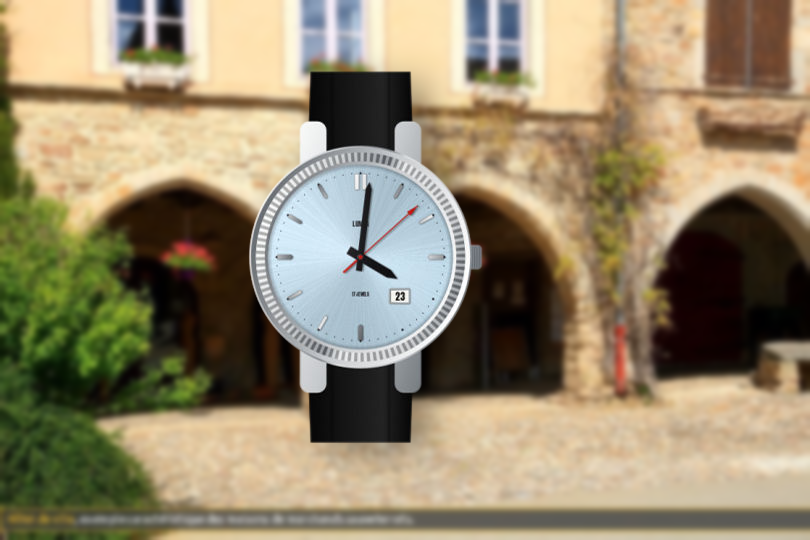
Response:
4.01.08
